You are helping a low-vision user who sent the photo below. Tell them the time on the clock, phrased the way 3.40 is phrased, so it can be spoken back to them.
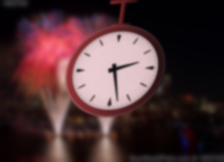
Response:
2.28
